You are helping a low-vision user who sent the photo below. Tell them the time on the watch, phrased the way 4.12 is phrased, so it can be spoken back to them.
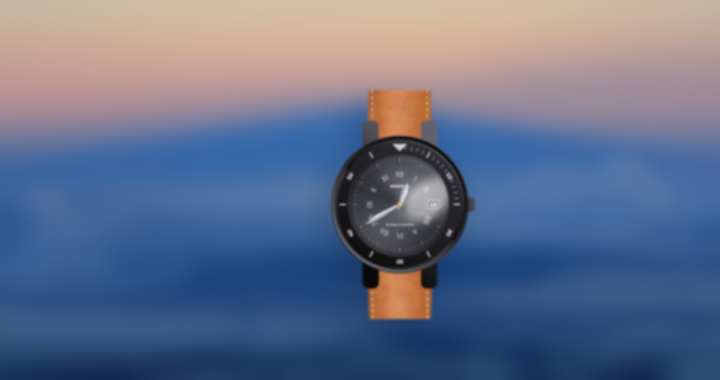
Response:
12.40
